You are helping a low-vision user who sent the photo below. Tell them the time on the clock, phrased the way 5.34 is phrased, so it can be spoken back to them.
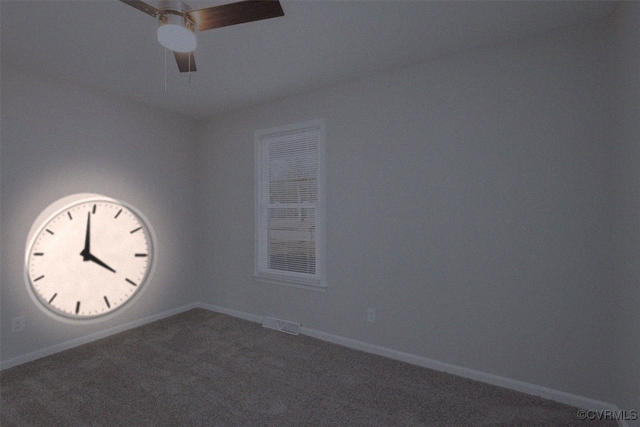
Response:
3.59
